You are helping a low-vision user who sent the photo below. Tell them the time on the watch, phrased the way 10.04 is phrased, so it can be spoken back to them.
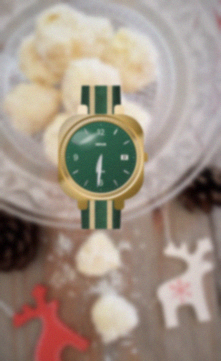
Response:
6.31
